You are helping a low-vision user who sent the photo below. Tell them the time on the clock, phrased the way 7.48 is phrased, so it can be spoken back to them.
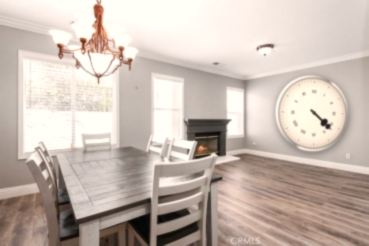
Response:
4.22
